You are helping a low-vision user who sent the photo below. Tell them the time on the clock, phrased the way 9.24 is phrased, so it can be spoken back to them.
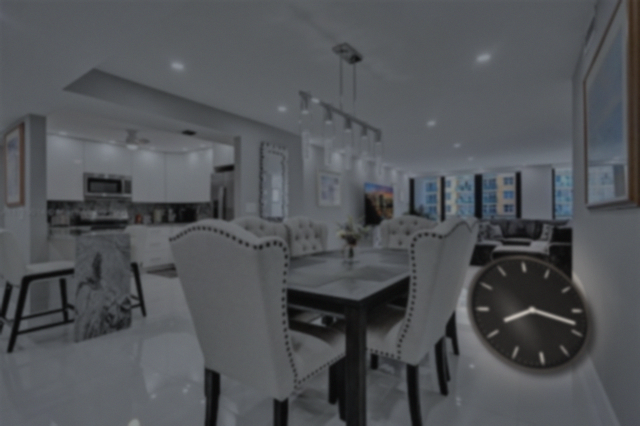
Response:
8.18
